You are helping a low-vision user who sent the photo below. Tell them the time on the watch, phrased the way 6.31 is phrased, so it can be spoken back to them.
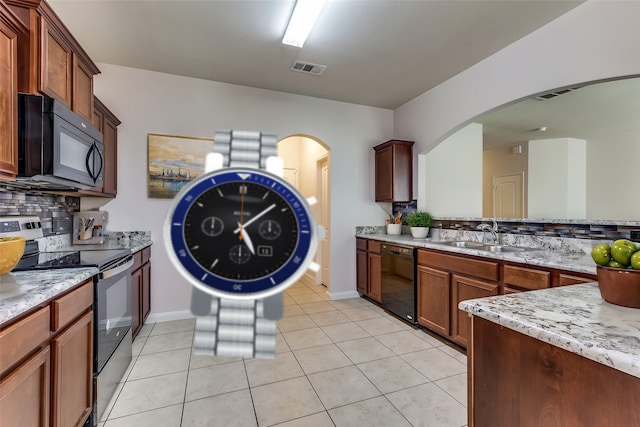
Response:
5.08
